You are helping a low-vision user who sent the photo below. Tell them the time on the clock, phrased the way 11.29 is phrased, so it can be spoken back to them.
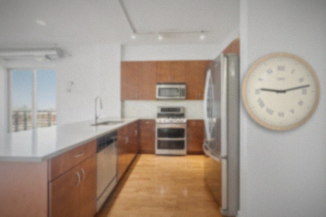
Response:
9.13
